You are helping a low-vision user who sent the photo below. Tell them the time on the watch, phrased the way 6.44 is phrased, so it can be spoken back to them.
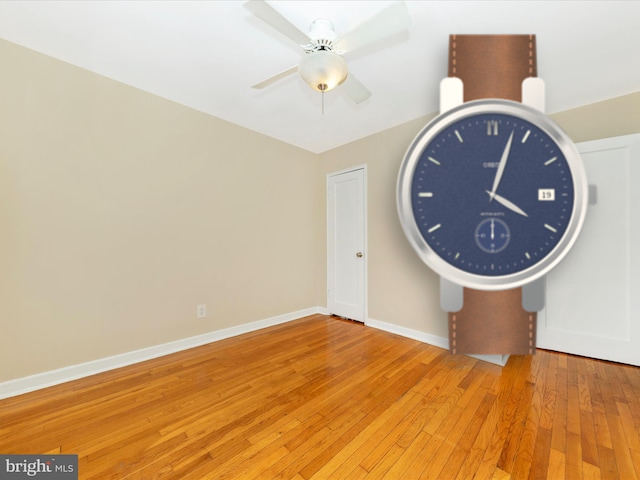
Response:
4.03
